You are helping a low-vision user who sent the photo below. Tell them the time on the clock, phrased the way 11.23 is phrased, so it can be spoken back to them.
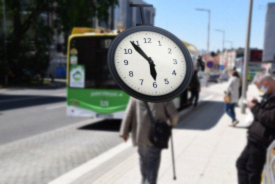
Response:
5.54
